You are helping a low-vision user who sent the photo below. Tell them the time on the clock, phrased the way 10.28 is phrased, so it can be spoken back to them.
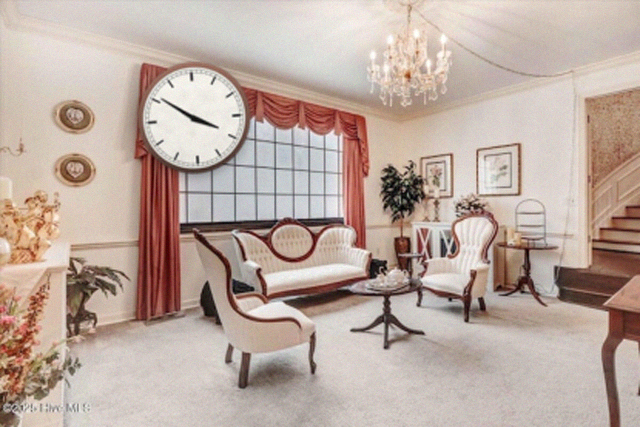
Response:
3.51
